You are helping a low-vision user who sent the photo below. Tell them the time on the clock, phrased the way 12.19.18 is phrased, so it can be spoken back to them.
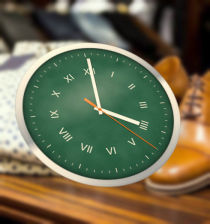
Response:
4.00.23
